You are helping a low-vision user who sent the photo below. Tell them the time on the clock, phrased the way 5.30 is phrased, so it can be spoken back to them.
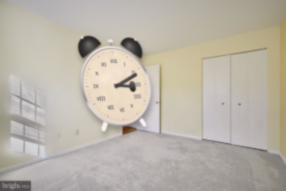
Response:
3.11
